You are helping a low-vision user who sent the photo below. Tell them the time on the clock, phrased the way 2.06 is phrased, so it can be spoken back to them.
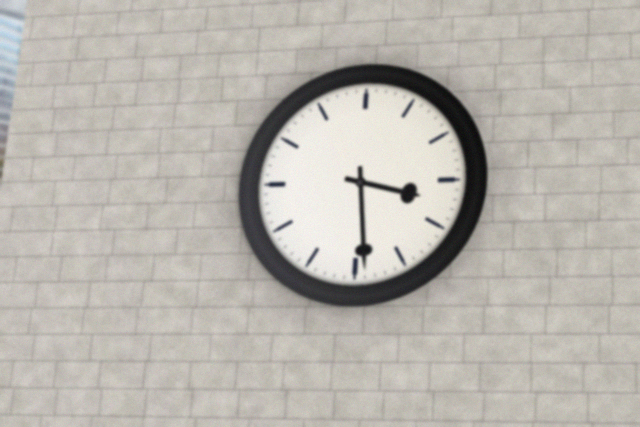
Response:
3.29
